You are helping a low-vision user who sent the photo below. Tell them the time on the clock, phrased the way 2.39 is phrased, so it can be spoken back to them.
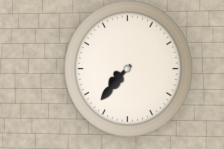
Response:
7.37
